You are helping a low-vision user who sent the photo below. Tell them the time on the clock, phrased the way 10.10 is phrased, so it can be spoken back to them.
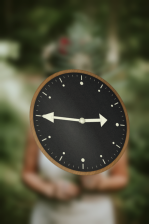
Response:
2.45
